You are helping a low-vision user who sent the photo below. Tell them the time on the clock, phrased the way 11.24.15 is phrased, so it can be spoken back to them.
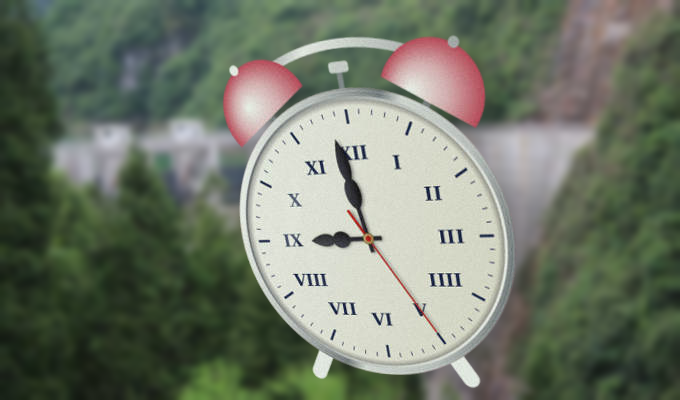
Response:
8.58.25
